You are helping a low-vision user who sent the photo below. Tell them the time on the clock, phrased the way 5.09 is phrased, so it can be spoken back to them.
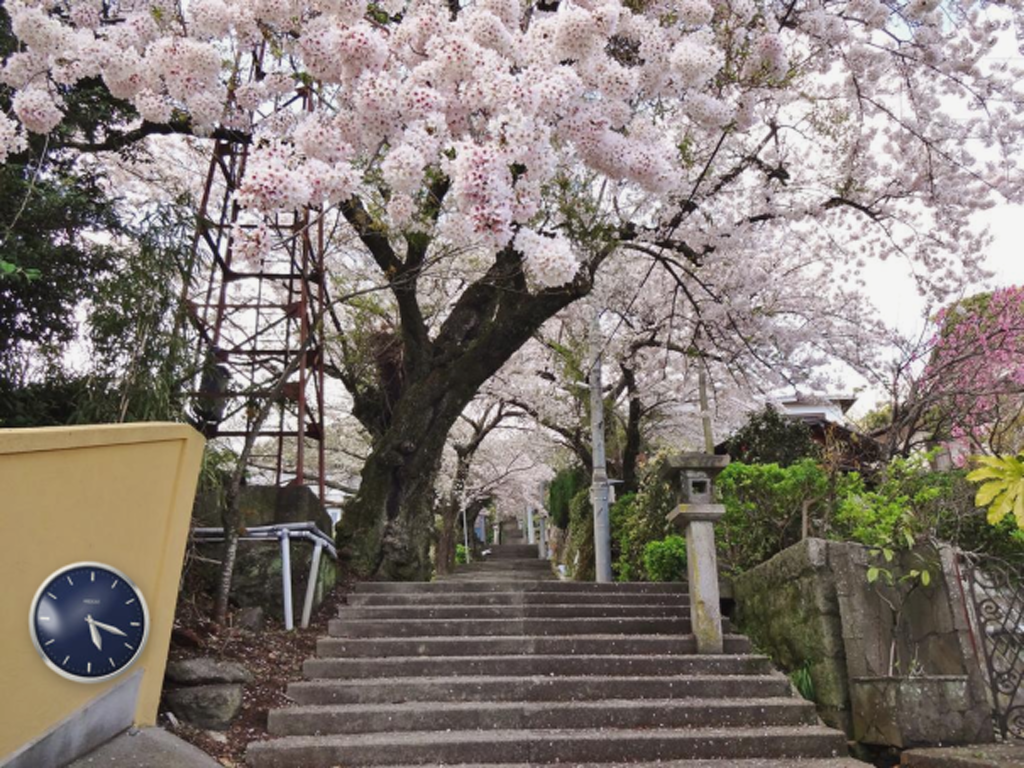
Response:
5.18
